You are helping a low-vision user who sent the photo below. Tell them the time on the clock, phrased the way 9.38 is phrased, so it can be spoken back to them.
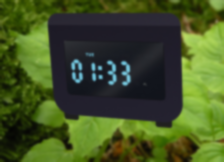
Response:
1.33
